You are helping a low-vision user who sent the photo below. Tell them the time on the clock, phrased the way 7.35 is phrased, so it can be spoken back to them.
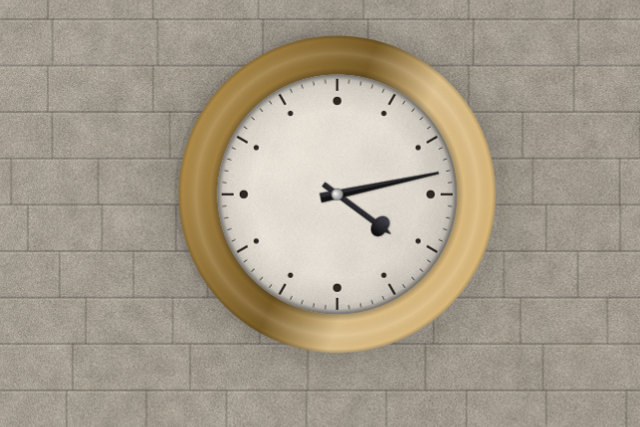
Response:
4.13
